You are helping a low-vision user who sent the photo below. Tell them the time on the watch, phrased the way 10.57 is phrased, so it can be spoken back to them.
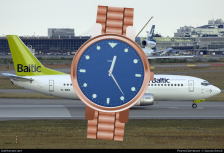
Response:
12.24
